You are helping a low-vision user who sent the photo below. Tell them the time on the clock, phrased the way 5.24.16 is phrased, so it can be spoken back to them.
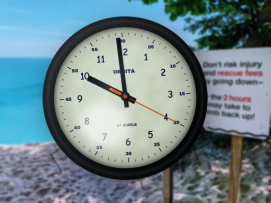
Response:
9.59.20
